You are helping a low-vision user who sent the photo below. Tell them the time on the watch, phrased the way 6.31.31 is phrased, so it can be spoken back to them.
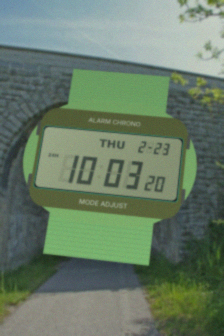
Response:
10.03.20
